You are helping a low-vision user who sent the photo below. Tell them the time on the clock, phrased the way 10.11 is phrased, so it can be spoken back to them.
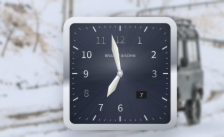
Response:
6.58
